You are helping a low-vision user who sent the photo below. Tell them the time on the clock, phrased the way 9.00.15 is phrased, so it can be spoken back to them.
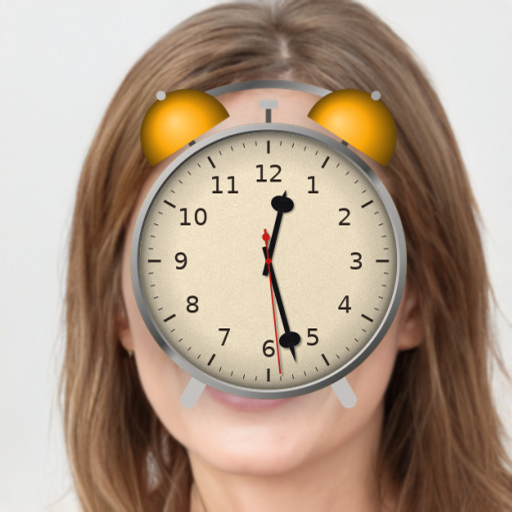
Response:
12.27.29
